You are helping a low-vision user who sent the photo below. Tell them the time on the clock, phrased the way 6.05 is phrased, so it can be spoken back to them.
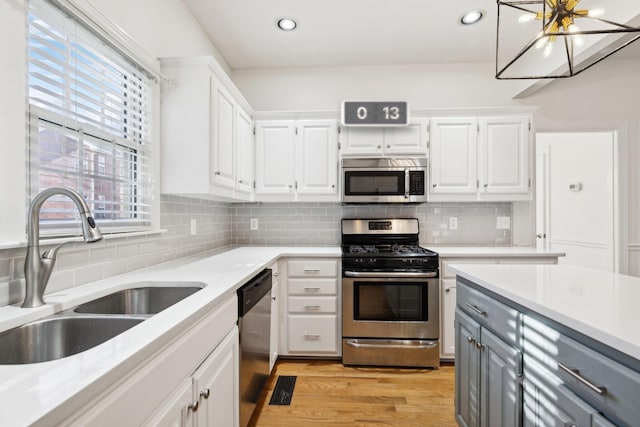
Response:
0.13
